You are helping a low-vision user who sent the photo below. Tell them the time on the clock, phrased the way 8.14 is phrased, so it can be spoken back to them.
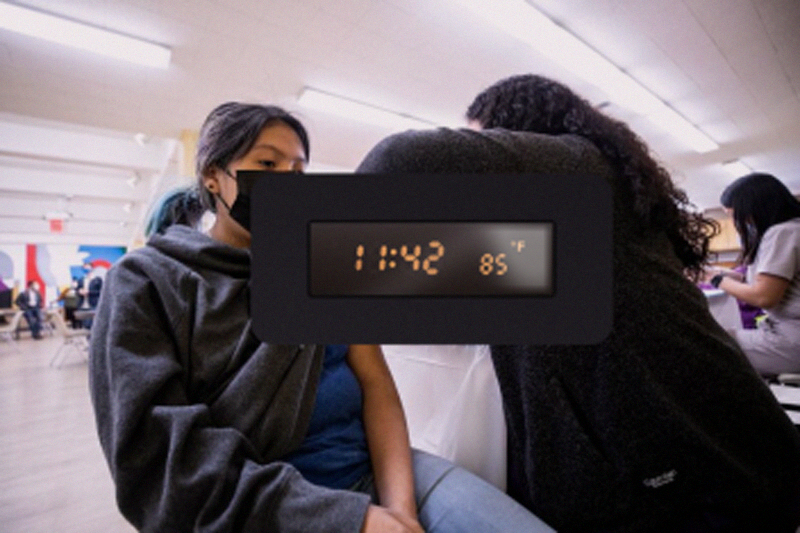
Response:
11.42
